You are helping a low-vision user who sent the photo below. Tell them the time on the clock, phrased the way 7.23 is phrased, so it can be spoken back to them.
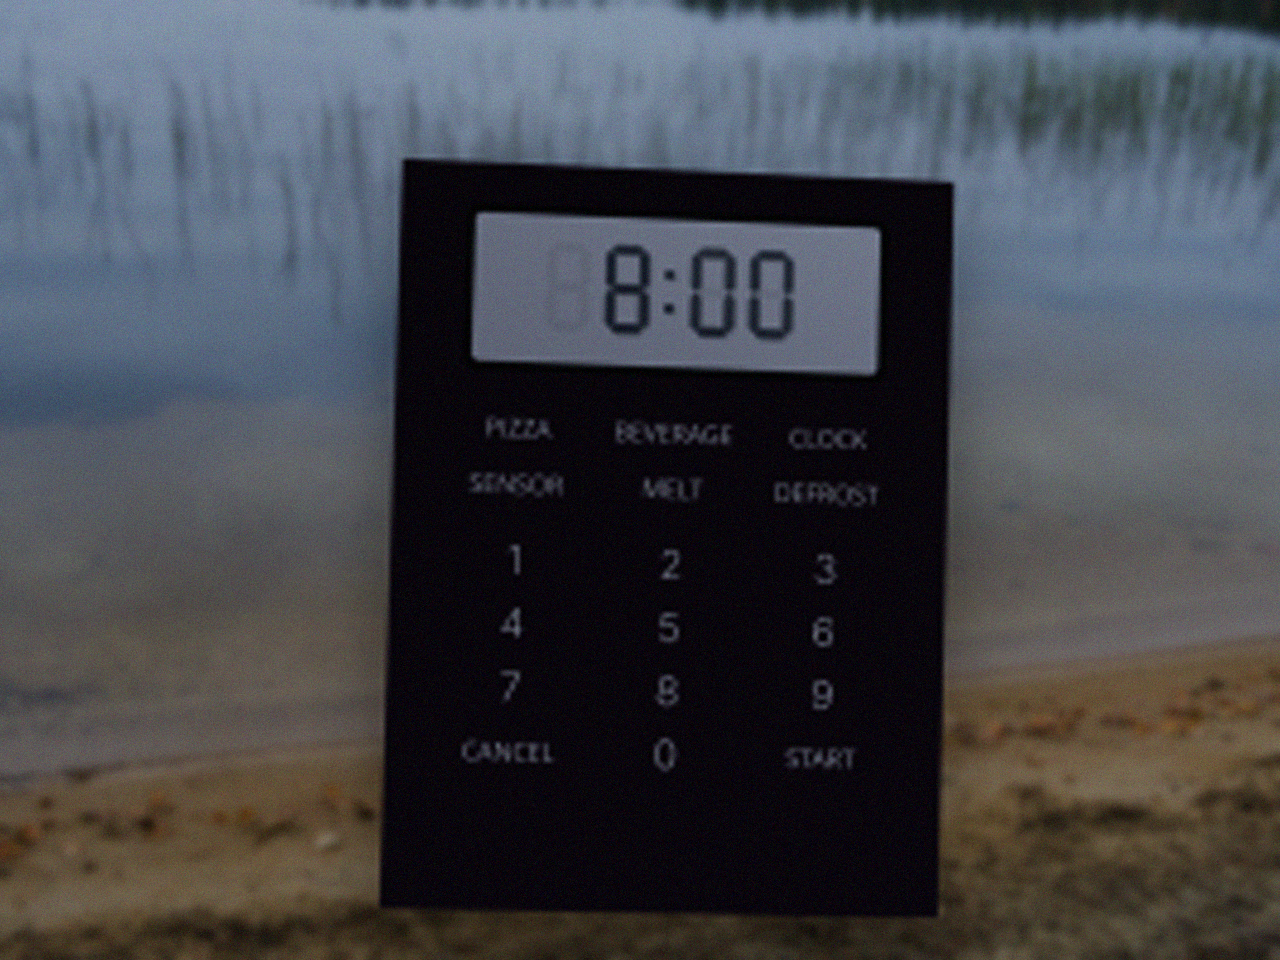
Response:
8.00
